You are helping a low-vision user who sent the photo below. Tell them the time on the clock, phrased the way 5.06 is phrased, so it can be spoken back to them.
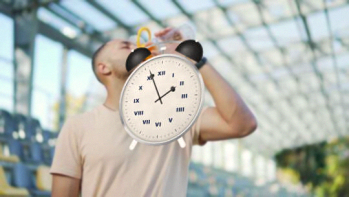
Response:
1.56
